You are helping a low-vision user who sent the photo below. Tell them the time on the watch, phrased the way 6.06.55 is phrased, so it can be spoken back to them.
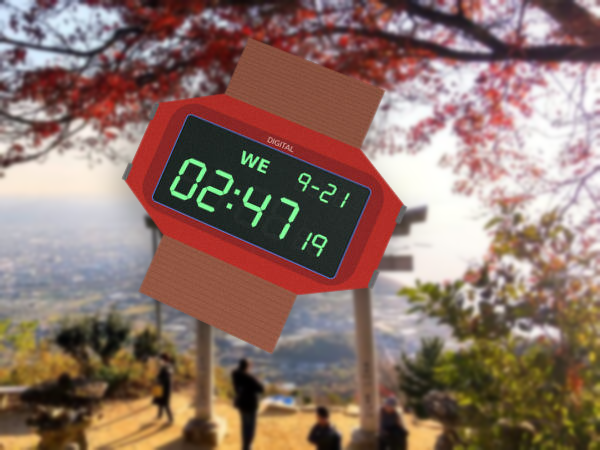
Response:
2.47.19
